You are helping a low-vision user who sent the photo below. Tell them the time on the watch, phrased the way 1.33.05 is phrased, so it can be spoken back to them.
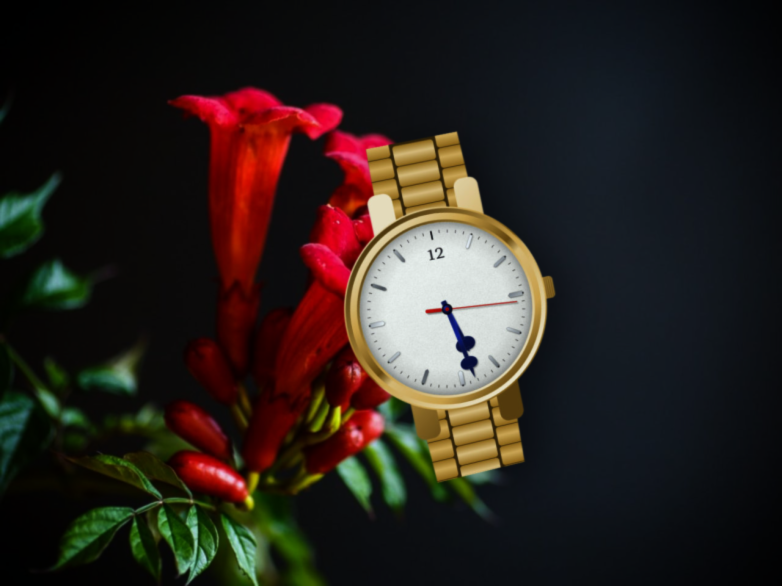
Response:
5.28.16
